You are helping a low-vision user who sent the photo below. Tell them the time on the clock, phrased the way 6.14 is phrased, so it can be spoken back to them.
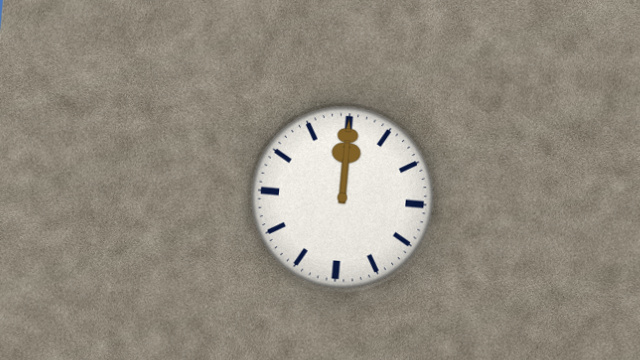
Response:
12.00
